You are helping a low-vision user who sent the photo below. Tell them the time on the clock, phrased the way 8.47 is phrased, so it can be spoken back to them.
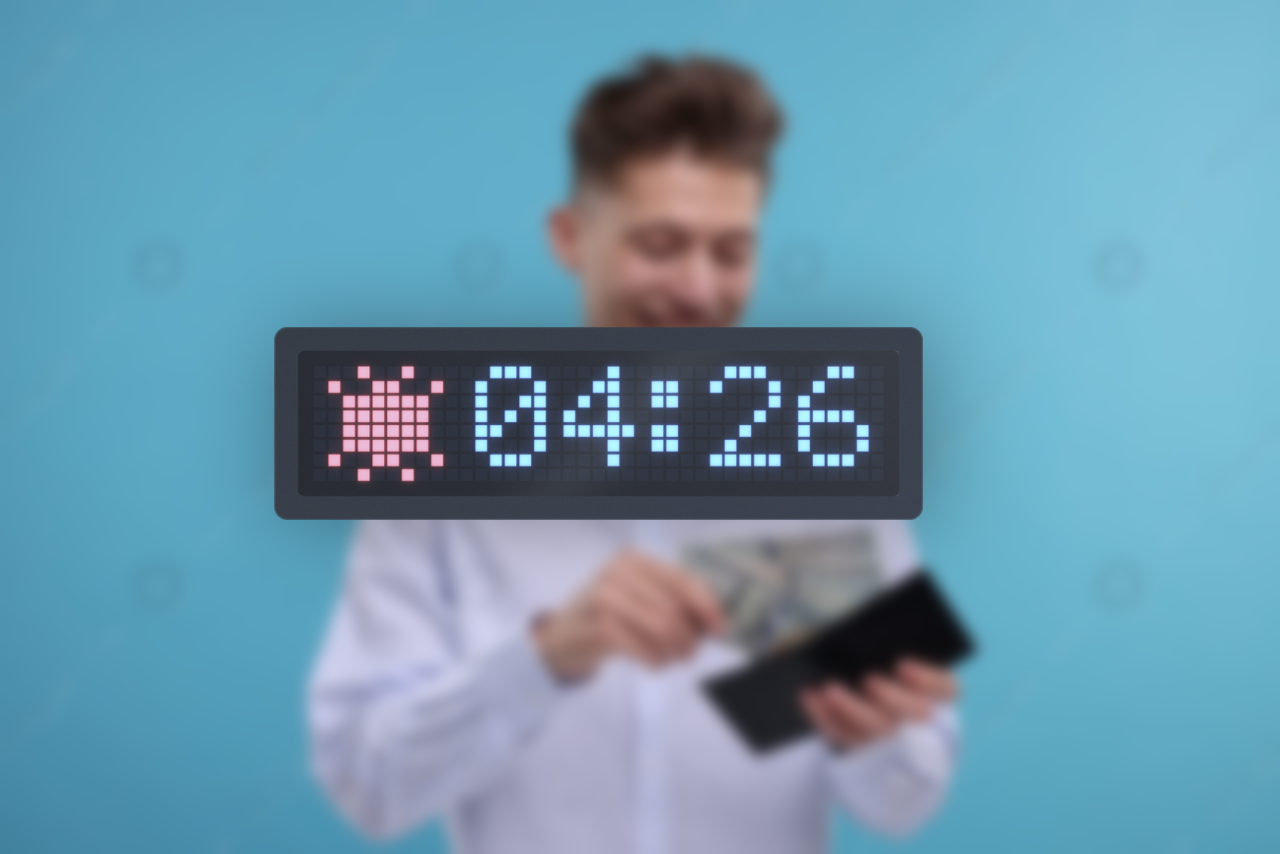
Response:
4.26
